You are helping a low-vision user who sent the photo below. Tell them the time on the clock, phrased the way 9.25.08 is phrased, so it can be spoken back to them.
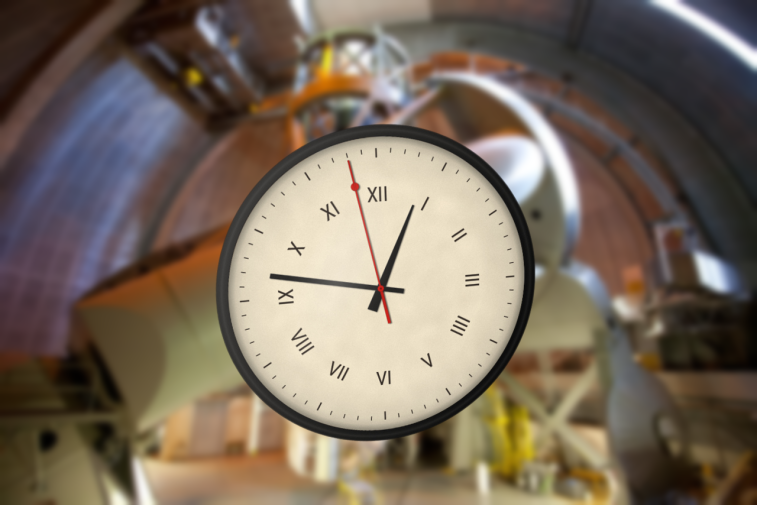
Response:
12.46.58
